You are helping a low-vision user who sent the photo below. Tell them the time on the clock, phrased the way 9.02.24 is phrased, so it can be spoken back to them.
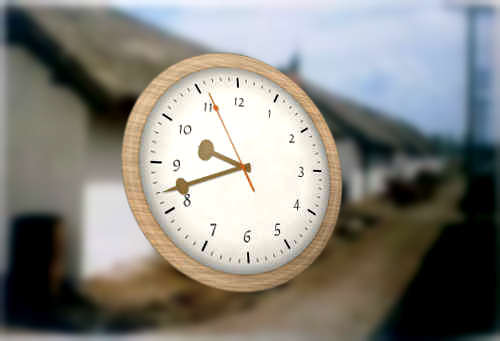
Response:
9.41.56
